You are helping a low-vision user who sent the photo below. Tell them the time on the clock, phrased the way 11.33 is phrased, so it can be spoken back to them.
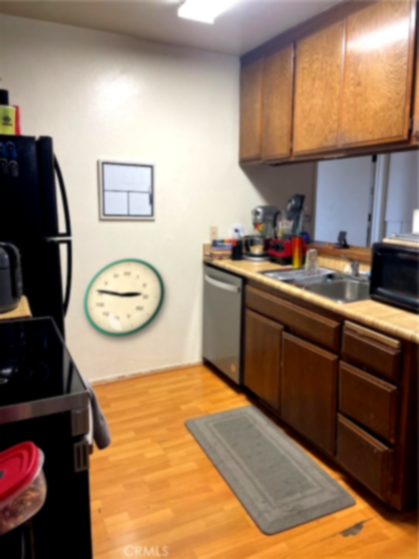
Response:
2.46
